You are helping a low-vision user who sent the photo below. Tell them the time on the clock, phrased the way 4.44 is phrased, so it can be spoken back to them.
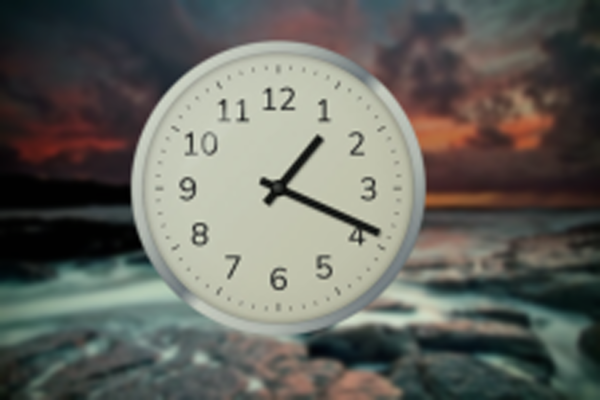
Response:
1.19
